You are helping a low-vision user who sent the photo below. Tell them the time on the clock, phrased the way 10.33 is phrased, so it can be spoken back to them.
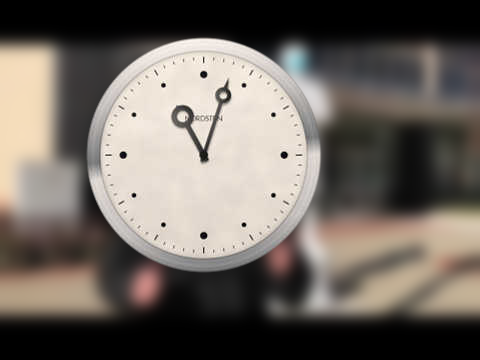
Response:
11.03
